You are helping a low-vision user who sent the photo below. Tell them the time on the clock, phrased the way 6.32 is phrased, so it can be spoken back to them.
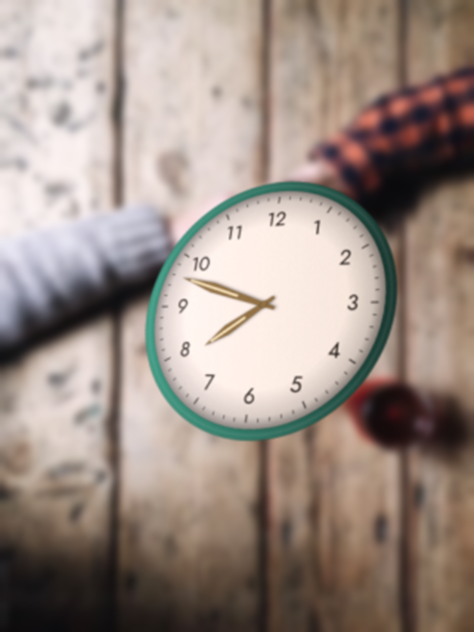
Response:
7.48
